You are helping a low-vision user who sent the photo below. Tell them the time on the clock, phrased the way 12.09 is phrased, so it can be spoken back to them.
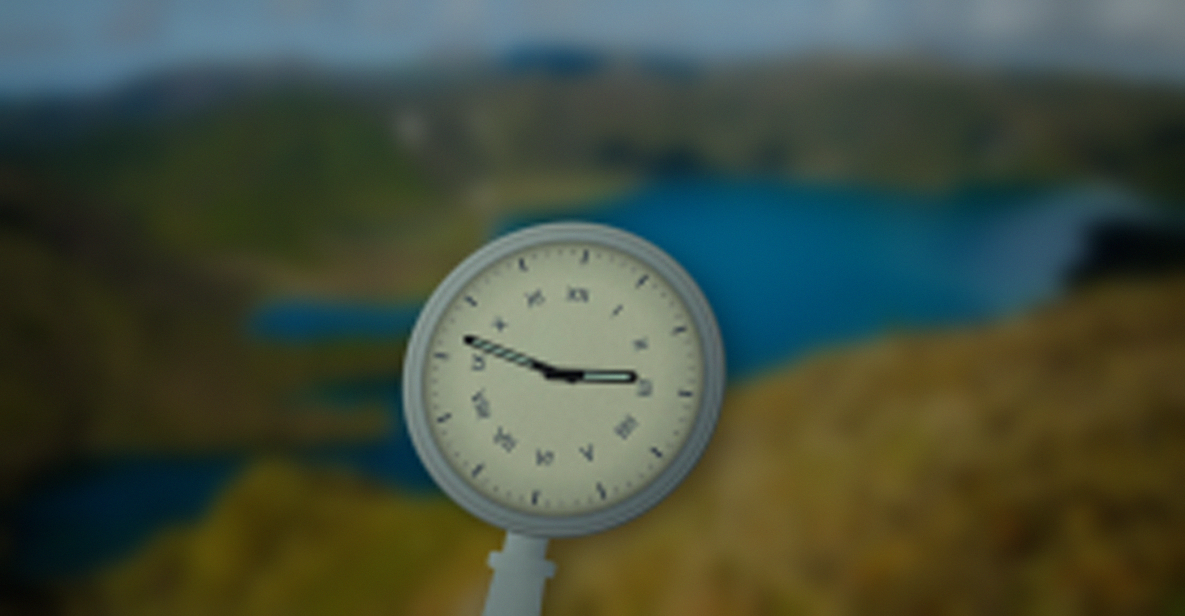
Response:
2.47
